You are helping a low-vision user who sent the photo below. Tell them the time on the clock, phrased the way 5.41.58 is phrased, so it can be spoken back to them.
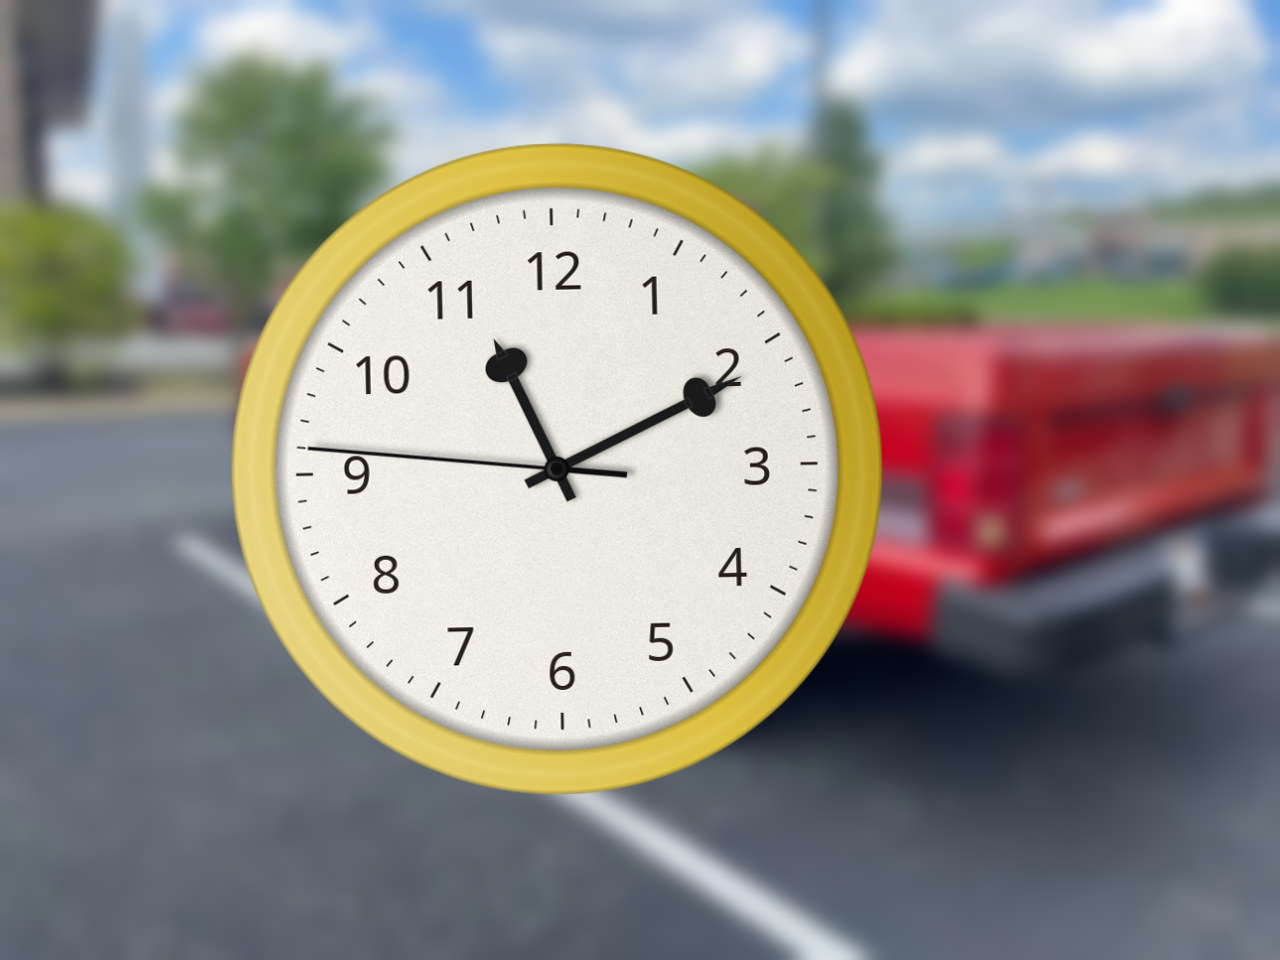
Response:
11.10.46
